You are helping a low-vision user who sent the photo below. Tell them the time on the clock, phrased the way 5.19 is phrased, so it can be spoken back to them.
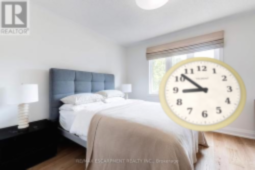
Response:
8.52
